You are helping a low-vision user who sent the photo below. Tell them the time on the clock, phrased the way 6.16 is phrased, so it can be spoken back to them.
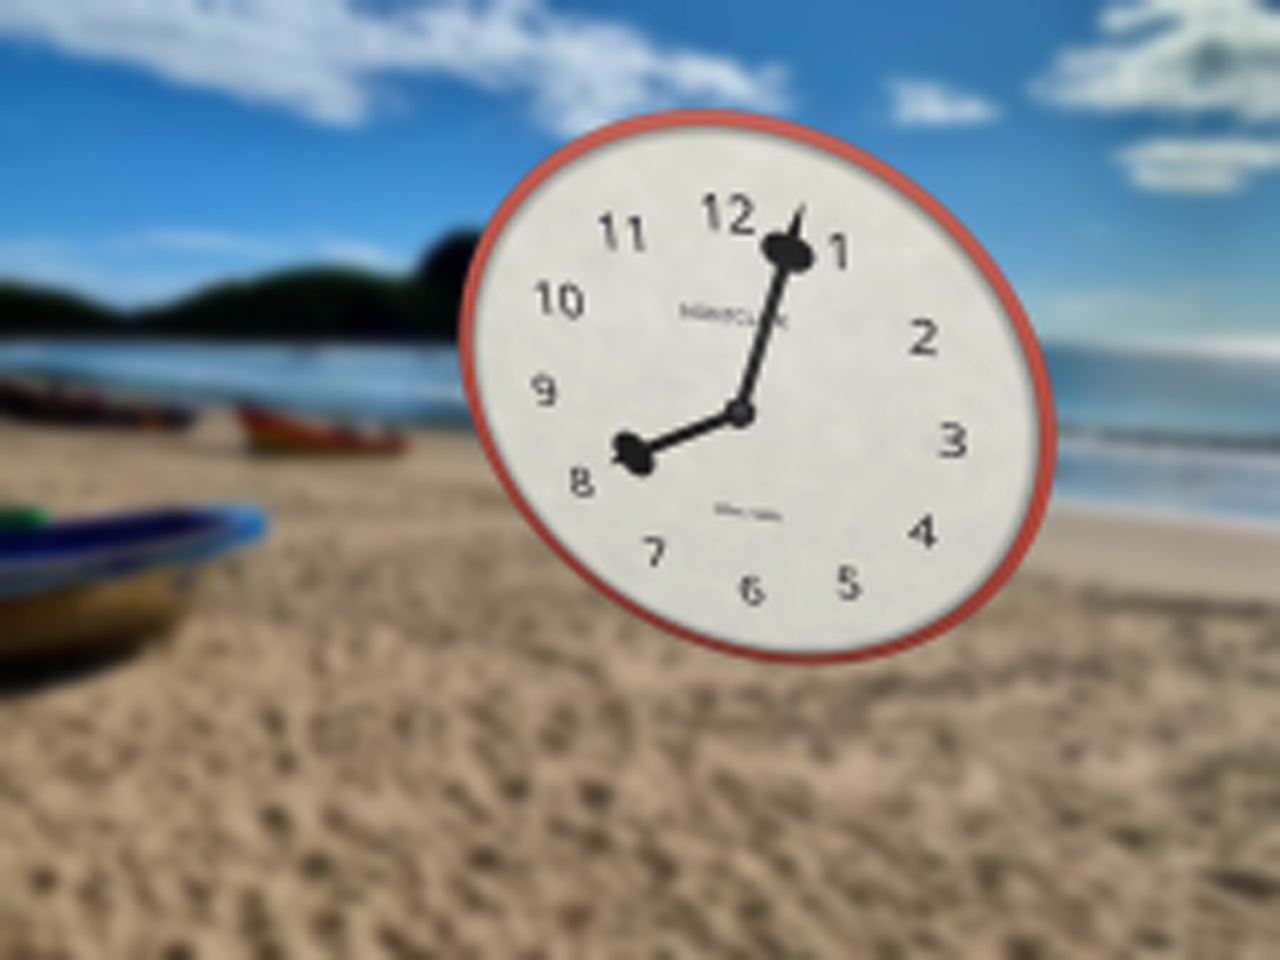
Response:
8.03
